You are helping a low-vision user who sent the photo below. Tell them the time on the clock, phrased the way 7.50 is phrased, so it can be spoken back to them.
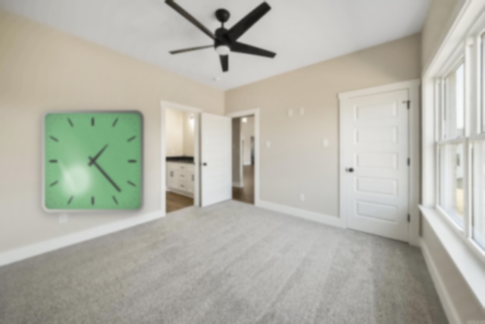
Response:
1.23
